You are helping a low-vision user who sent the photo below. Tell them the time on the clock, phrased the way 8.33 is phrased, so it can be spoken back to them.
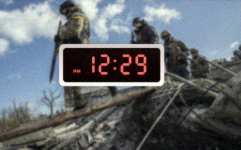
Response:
12.29
